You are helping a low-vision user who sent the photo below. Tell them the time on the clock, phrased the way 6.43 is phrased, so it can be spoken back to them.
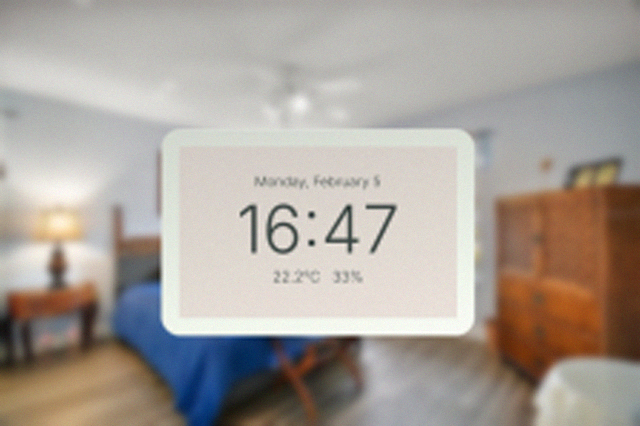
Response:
16.47
